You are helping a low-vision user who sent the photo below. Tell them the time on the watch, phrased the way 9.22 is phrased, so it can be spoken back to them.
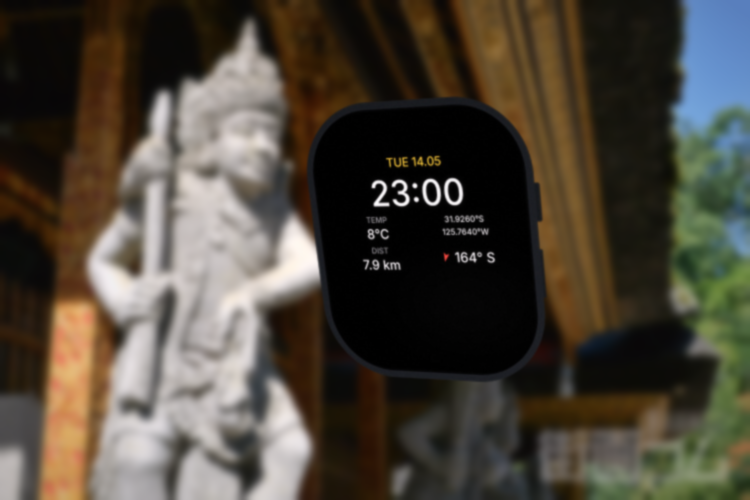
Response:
23.00
